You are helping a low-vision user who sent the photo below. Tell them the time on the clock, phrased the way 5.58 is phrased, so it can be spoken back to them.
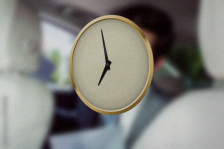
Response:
6.58
